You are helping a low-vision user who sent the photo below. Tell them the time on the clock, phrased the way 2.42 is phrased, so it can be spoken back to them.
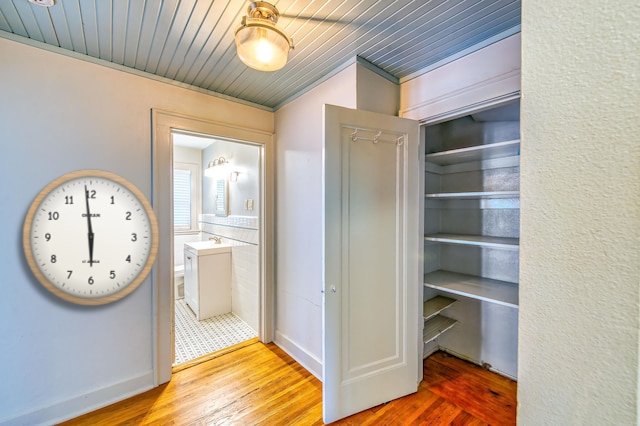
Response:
5.59
